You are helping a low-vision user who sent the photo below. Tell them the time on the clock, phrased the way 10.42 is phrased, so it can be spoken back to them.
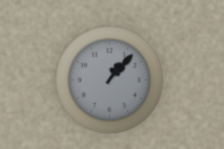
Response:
1.07
